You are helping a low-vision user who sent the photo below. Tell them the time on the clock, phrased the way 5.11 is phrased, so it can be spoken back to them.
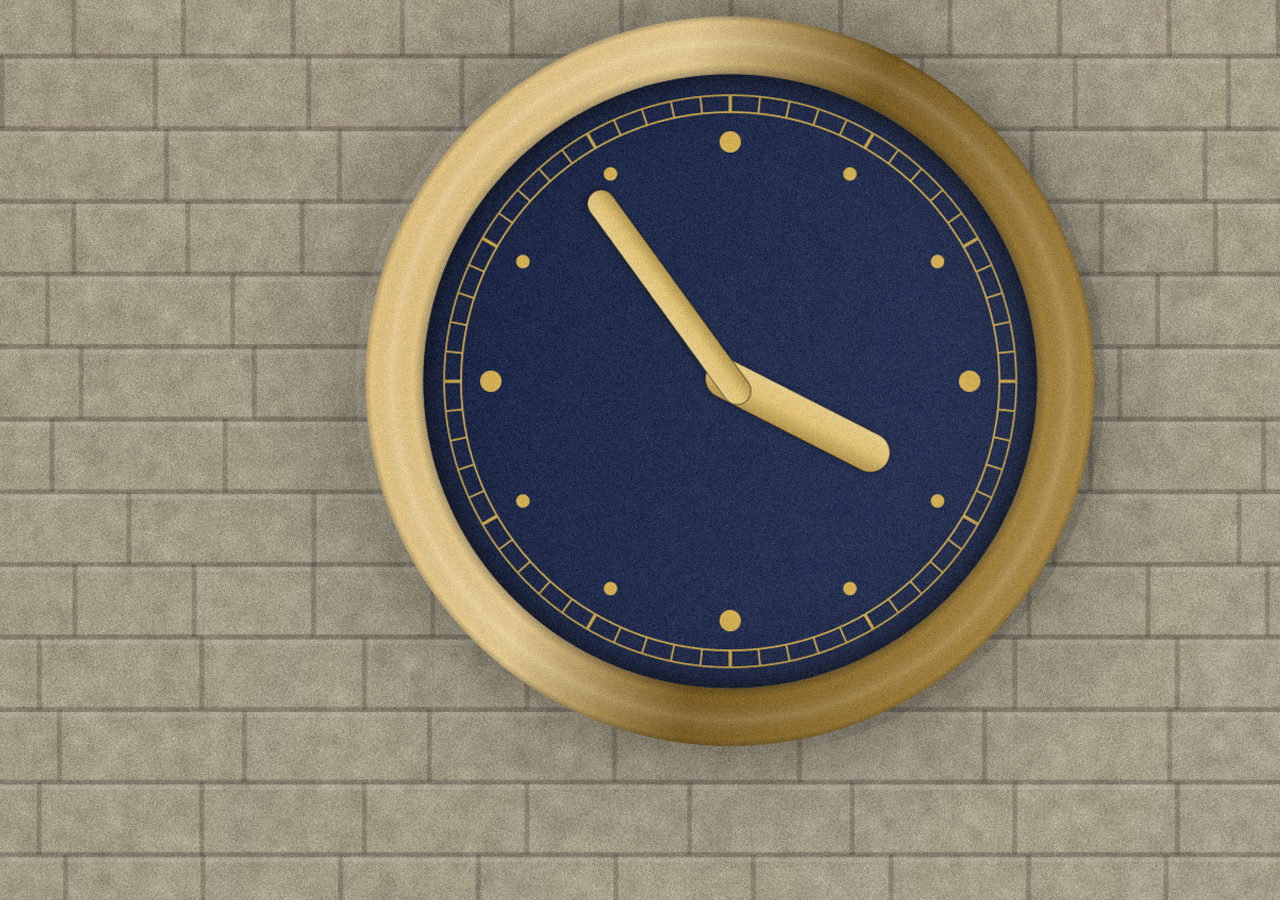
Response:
3.54
